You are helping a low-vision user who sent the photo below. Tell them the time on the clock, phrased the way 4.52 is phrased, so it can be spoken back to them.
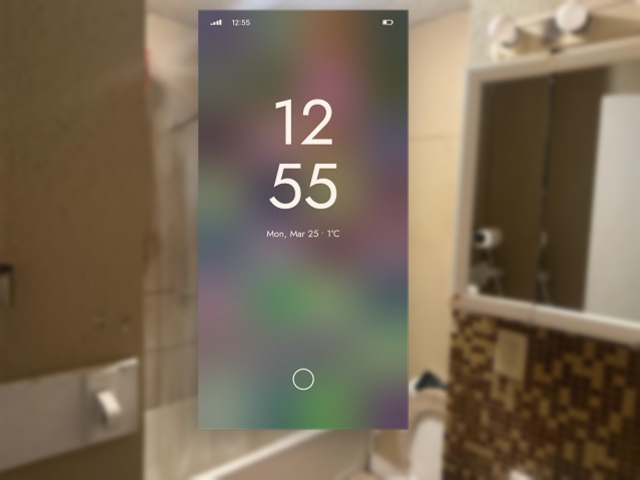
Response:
12.55
